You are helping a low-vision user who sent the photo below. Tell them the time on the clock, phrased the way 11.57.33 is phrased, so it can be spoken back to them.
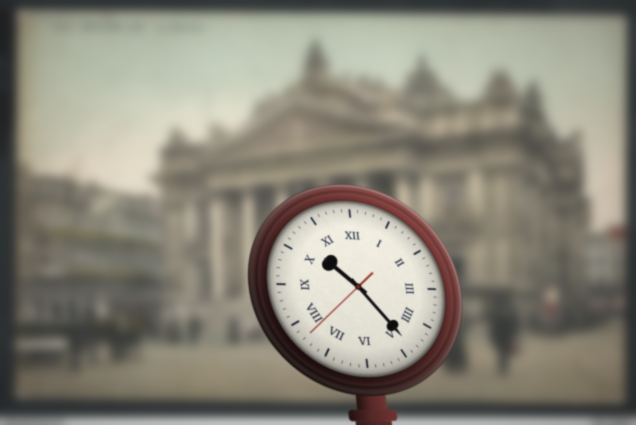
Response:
10.23.38
